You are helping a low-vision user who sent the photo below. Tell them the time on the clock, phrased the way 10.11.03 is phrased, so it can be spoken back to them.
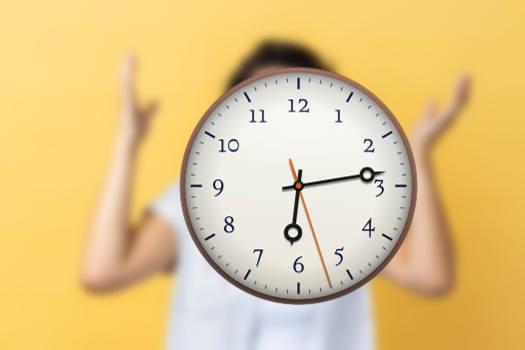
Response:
6.13.27
